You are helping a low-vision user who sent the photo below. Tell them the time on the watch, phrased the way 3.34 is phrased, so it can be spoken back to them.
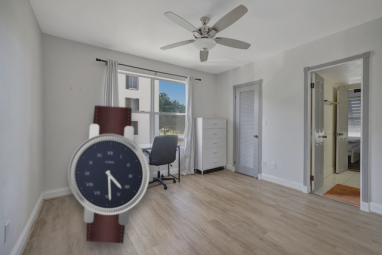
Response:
4.29
